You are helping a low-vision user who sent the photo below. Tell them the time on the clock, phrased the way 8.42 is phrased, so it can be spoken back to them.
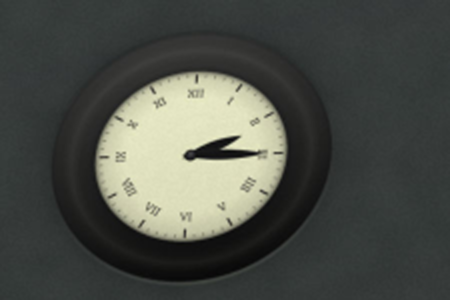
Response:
2.15
